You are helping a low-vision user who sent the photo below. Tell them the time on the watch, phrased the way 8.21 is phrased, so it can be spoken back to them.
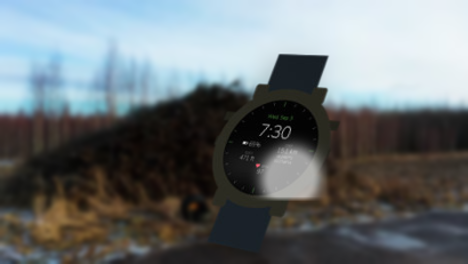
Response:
7.30
